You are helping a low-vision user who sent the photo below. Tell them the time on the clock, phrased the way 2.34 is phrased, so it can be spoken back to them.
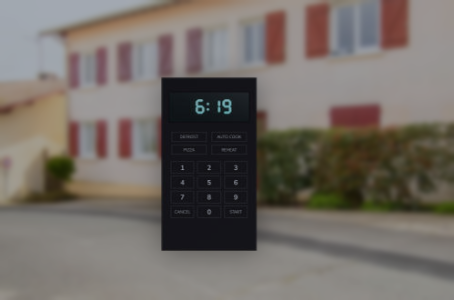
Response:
6.19
